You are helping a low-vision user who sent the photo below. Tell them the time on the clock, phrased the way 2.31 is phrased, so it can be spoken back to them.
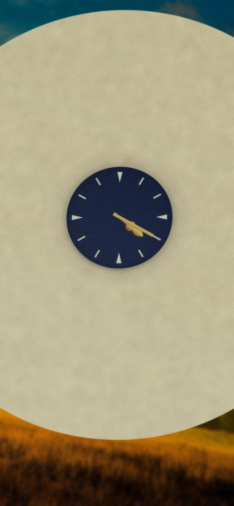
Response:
4.20
